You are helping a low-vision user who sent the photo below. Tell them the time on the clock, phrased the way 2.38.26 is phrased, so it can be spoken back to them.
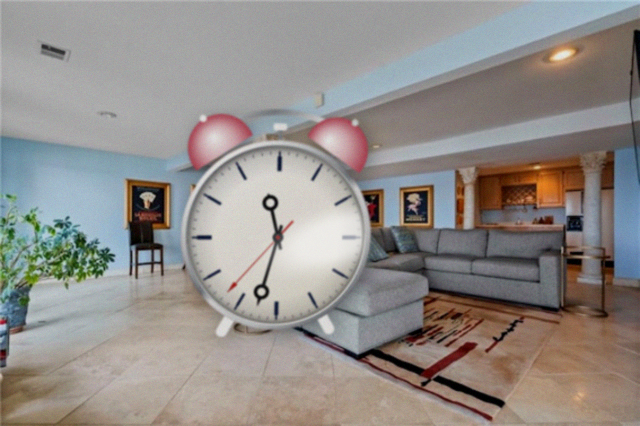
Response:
11.32.37
